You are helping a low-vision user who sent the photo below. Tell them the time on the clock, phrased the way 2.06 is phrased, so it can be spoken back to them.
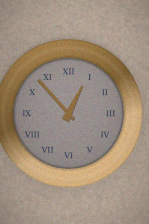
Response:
12.53
